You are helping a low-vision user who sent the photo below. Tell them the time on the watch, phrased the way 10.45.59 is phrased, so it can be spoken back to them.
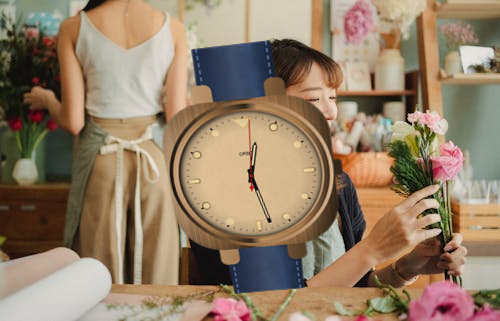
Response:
12.28.01
